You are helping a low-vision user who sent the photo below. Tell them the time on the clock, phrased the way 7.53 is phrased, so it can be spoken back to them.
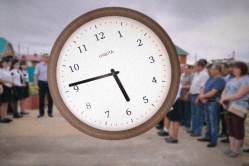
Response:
5.46
